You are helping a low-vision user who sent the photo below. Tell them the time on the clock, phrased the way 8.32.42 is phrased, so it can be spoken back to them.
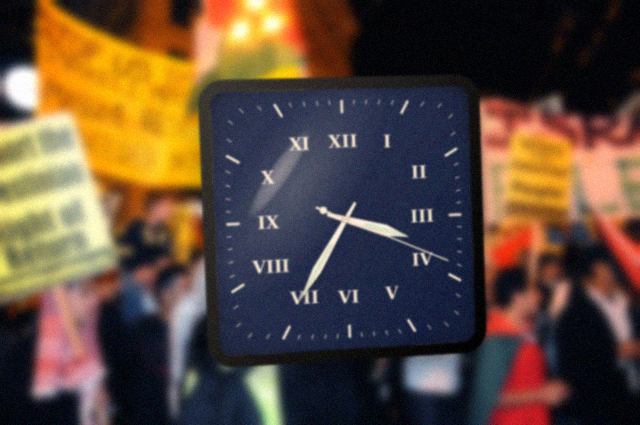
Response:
3.35.19
